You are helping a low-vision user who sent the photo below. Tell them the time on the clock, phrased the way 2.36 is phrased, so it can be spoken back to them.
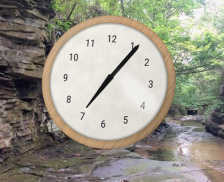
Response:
7.06
